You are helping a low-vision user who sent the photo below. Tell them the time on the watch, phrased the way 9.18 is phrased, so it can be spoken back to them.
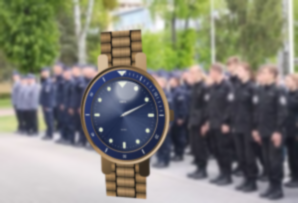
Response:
2.11
